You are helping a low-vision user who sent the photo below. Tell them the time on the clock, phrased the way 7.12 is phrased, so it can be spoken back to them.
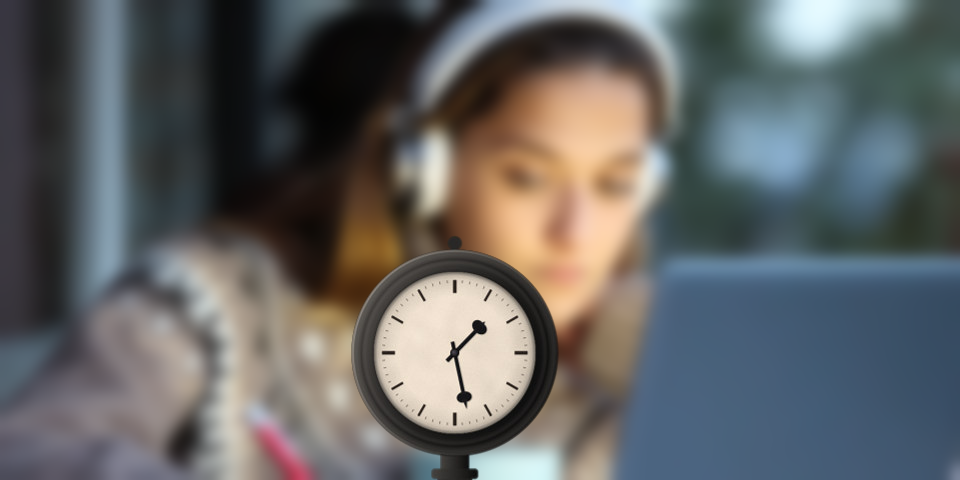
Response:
1.28
